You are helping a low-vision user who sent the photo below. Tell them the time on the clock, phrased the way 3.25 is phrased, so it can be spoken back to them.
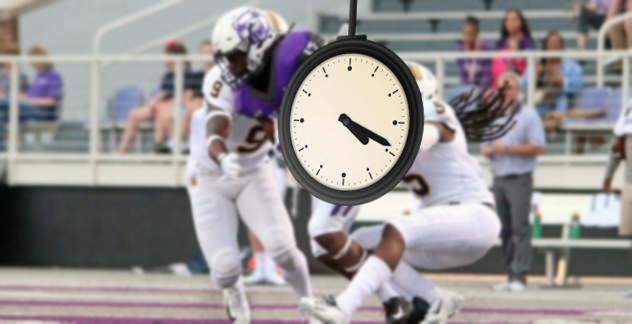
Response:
4.19
